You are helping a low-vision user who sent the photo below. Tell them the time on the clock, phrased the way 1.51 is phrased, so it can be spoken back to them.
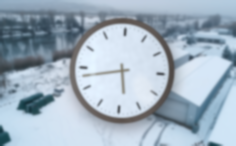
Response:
5.43
